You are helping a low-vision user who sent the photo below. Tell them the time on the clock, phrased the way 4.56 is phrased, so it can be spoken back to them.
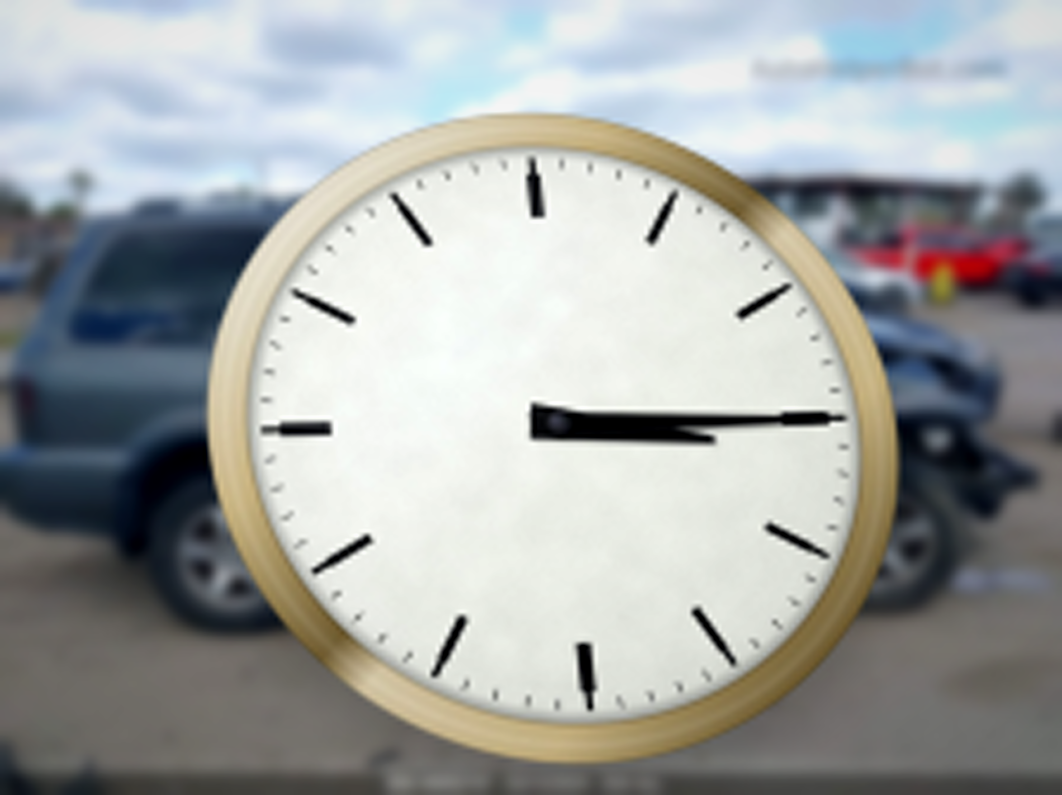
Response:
3.15
